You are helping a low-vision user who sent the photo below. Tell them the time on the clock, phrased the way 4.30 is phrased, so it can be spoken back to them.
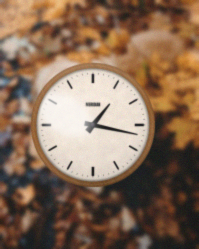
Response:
1.17
